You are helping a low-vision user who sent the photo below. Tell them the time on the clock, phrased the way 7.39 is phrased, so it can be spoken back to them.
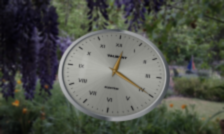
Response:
12.20
